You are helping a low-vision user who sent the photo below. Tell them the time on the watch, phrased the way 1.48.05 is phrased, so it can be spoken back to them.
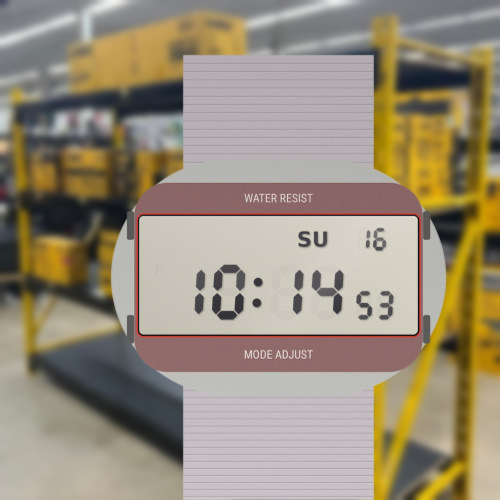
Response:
10.14.53
